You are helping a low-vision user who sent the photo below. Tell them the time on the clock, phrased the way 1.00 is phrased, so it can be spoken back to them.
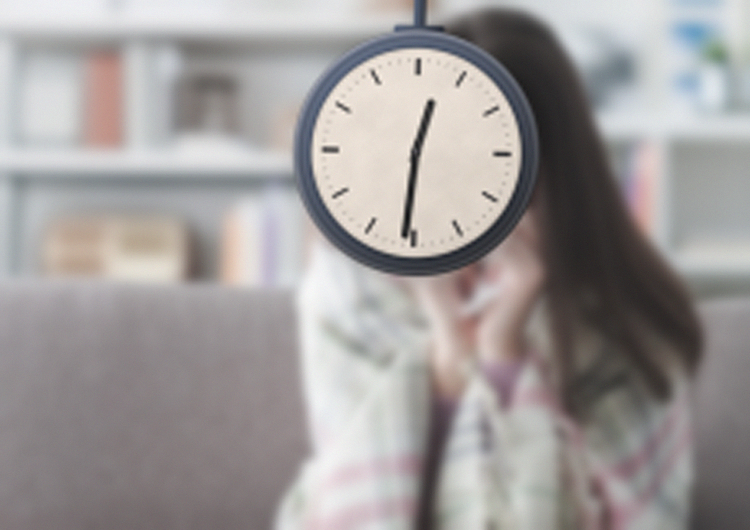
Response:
12.31
